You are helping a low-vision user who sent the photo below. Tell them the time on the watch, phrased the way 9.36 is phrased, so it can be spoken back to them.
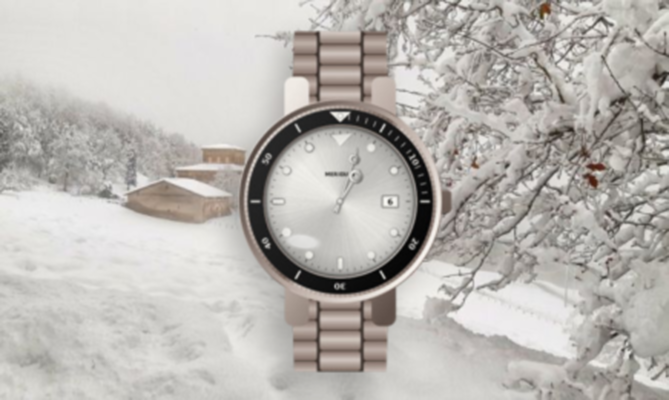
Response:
1.03
